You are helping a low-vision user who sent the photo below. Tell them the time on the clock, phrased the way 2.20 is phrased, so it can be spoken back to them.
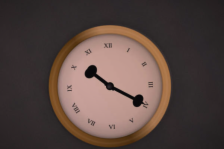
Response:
10.20
